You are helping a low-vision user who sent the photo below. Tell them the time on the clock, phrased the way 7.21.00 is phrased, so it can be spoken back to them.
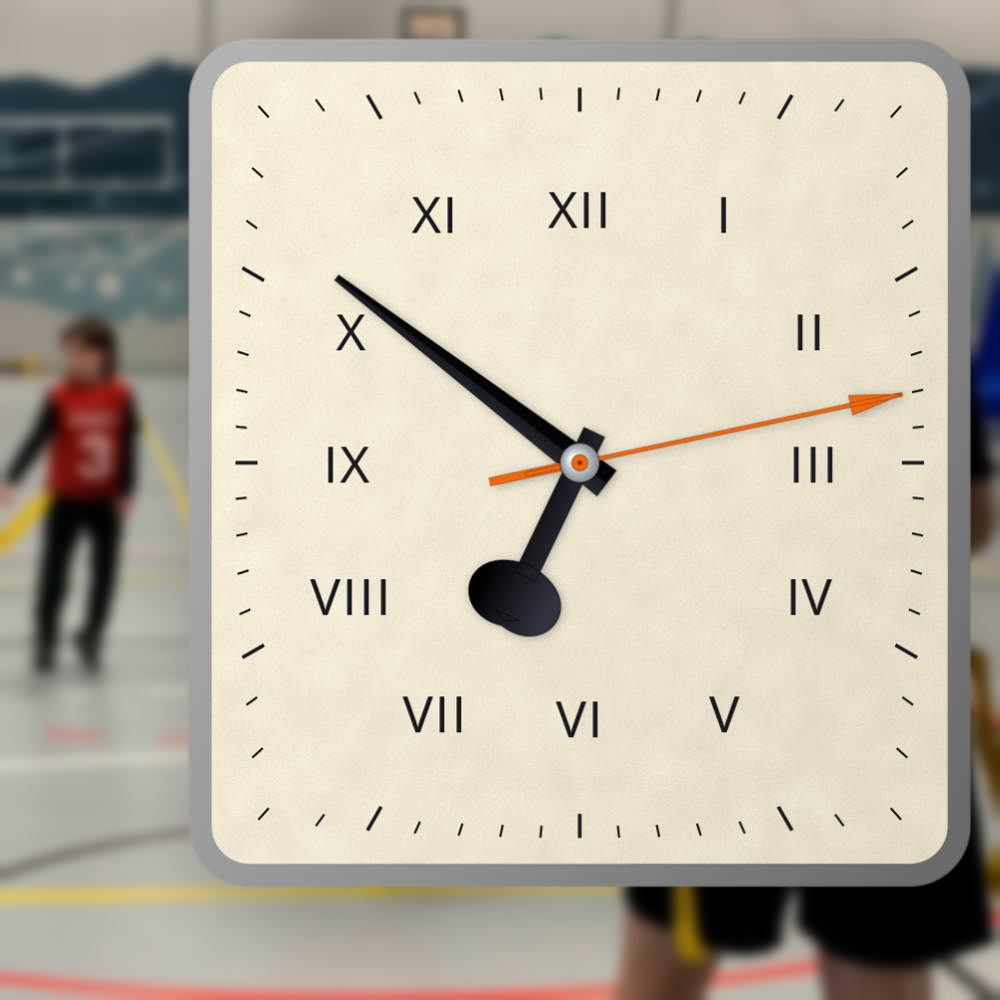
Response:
6.51.13
